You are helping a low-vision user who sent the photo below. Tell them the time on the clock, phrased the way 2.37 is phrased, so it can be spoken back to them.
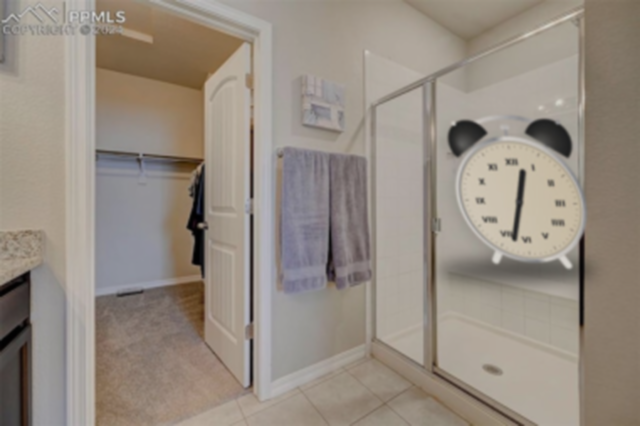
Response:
12.33
